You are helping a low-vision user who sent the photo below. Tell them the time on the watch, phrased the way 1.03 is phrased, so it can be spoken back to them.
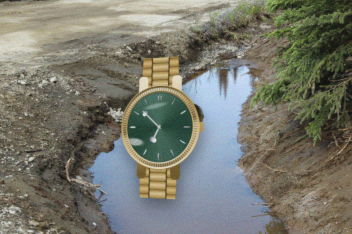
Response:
6.52
